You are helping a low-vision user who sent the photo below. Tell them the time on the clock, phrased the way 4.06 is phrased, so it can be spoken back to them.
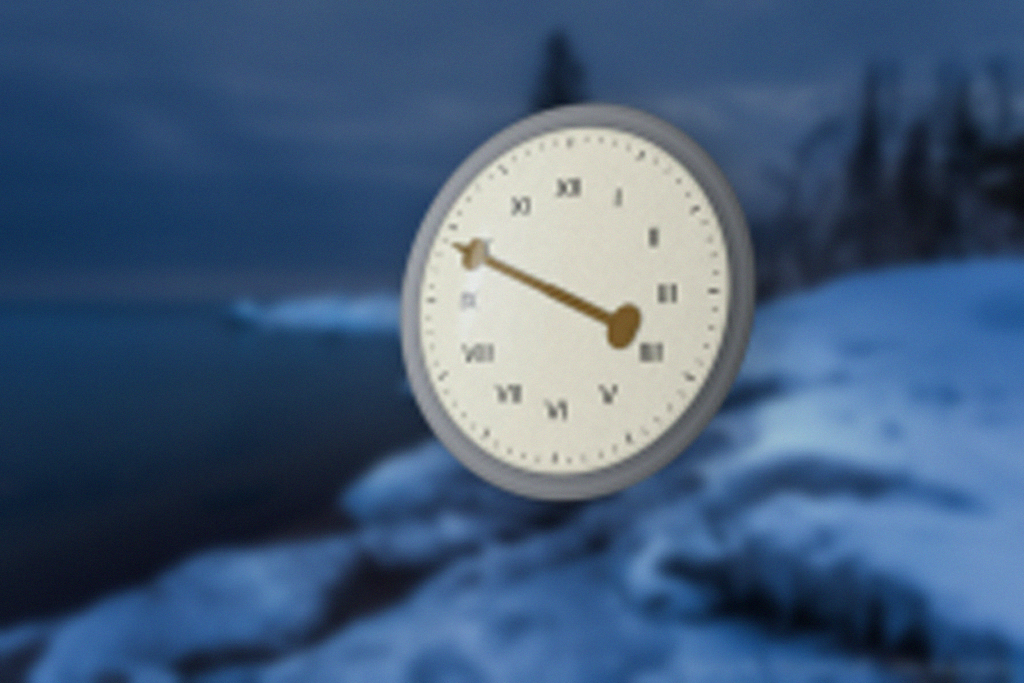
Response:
3.49
